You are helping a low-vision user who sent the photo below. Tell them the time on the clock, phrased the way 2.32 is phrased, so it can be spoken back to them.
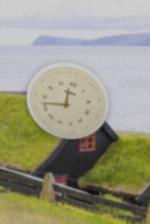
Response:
11.42
